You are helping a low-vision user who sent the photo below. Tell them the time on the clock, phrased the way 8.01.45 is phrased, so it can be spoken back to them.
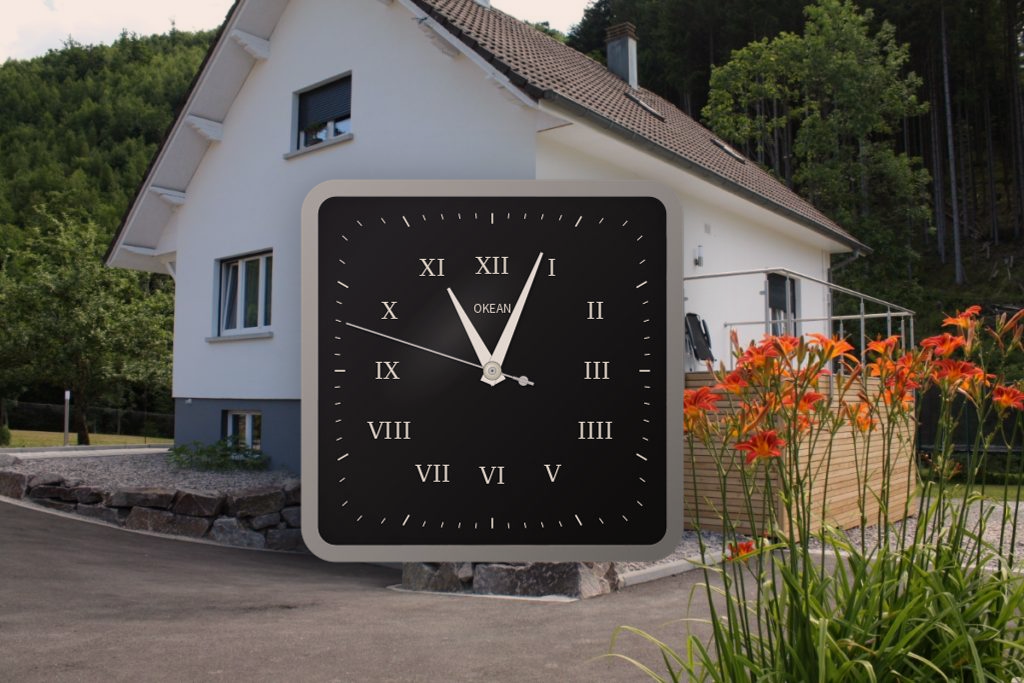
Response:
11.03.48
